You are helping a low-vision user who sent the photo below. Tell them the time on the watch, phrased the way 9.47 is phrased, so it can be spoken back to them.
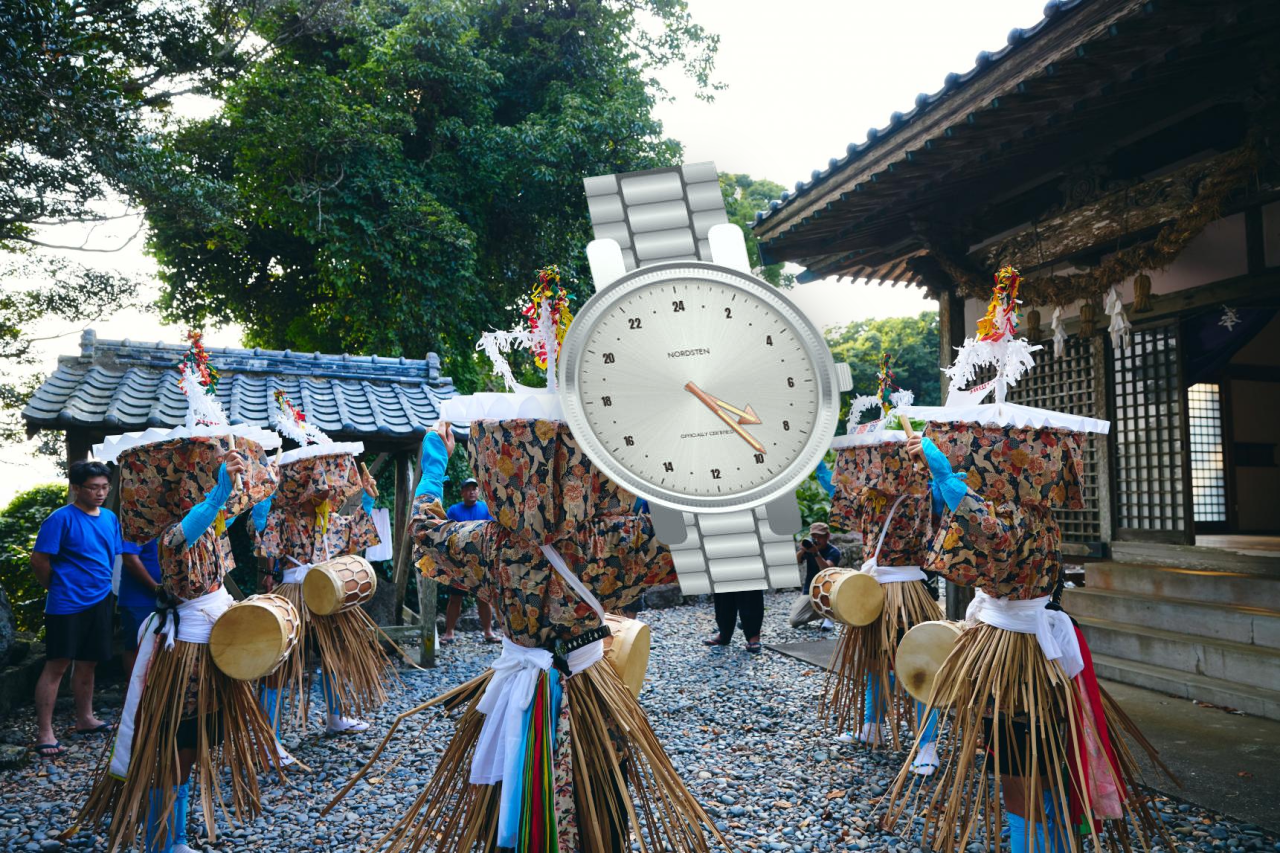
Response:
8.24
